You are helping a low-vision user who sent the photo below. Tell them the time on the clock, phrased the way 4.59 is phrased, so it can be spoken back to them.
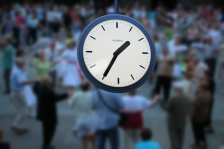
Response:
1.35
